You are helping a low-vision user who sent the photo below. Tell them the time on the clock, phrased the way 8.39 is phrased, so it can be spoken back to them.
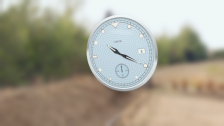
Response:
10.20
